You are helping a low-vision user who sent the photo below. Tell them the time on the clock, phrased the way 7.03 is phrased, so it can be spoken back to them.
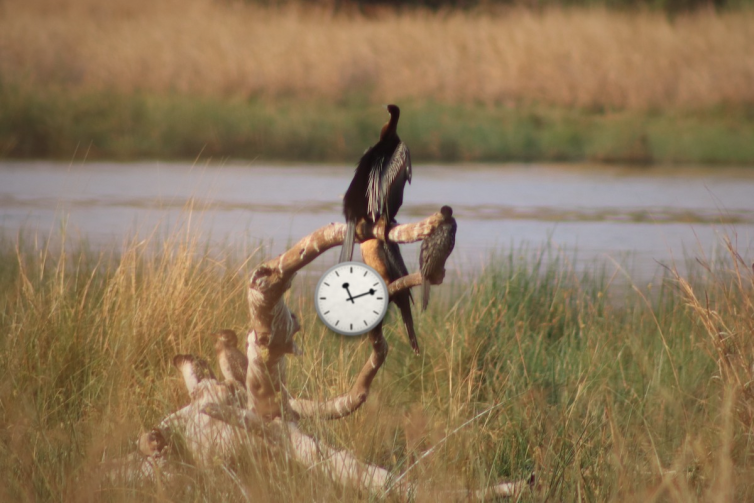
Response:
11.12
